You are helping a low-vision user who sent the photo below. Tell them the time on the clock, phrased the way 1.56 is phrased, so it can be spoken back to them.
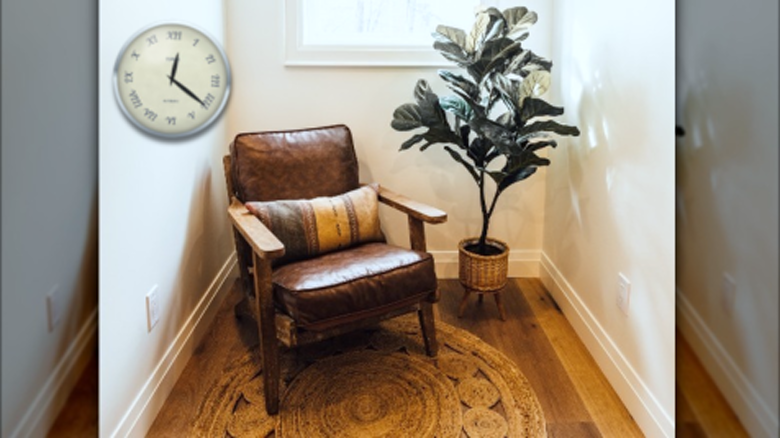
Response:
12.21
